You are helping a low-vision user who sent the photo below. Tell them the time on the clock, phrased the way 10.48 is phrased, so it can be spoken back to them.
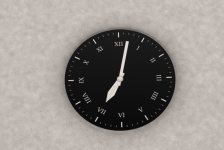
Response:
7.02
